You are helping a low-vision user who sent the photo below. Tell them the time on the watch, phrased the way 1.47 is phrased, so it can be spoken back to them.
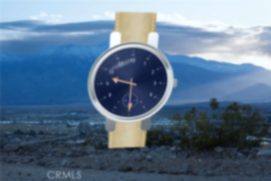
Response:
9.30
